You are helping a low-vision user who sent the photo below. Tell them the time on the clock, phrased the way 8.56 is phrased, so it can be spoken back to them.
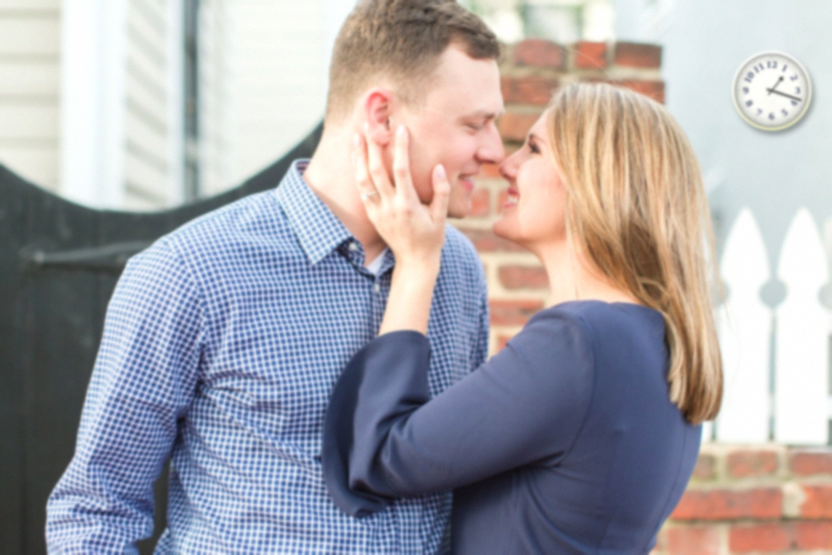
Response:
1.18
